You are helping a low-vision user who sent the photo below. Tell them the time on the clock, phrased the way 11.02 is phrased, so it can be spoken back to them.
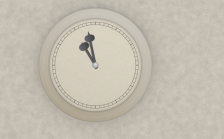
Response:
10.58
